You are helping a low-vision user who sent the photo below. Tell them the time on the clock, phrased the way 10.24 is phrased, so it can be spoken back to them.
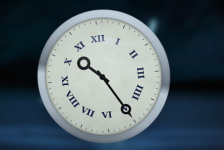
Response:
10.25
